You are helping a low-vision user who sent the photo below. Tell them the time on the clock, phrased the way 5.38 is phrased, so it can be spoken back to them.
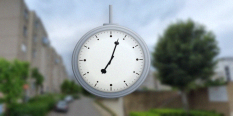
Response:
7.03
